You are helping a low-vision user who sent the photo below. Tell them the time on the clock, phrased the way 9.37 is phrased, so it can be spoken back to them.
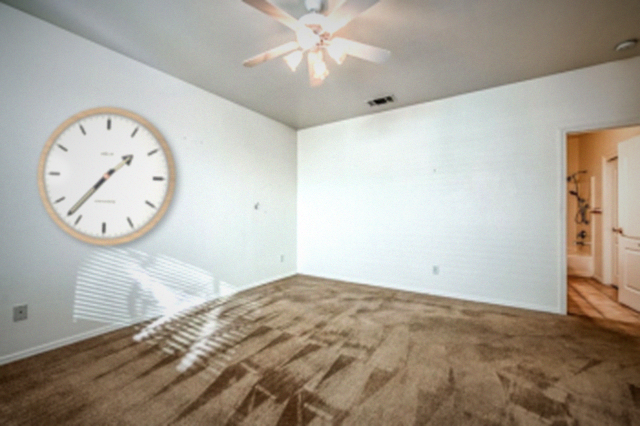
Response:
1.37
